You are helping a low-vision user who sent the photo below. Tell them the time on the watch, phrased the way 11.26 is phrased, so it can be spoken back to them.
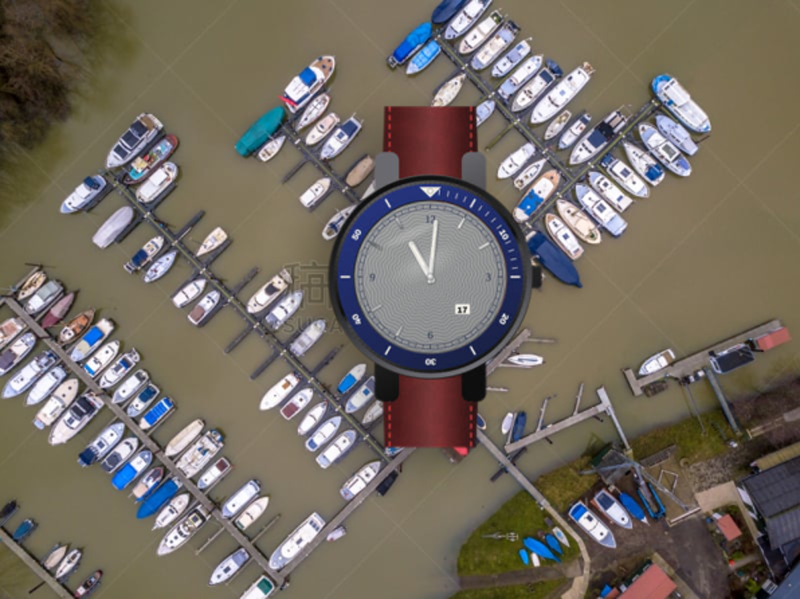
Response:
11.01
